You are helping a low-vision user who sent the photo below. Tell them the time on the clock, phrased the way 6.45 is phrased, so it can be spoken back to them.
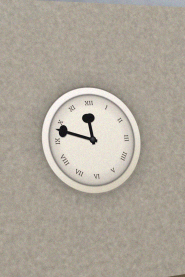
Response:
11.48
